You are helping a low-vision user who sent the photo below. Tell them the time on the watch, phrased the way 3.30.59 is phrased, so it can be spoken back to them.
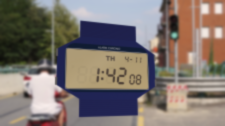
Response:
1.42.08
